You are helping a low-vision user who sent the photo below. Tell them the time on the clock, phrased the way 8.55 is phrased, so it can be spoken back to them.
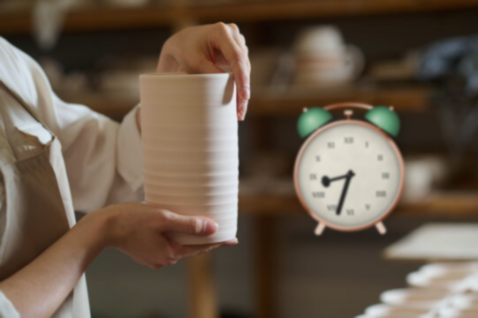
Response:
8.33
